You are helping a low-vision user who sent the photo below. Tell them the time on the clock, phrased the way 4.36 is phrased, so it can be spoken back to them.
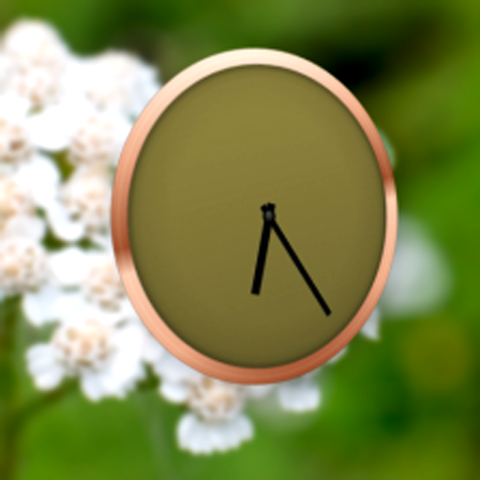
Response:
6.24
